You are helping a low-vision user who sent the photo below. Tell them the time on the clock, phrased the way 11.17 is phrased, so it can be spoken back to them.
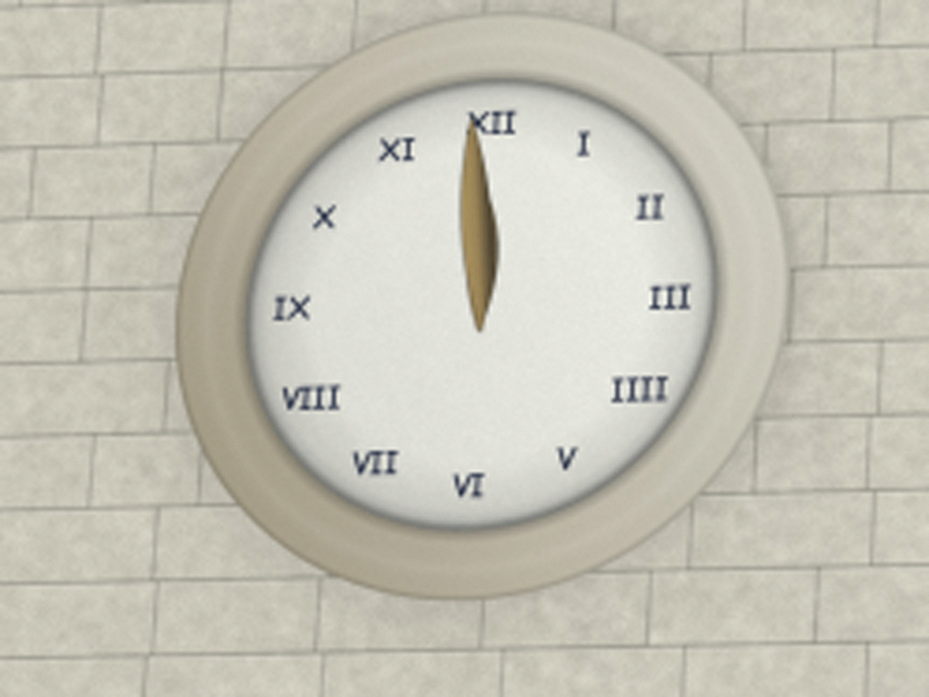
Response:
11.59
